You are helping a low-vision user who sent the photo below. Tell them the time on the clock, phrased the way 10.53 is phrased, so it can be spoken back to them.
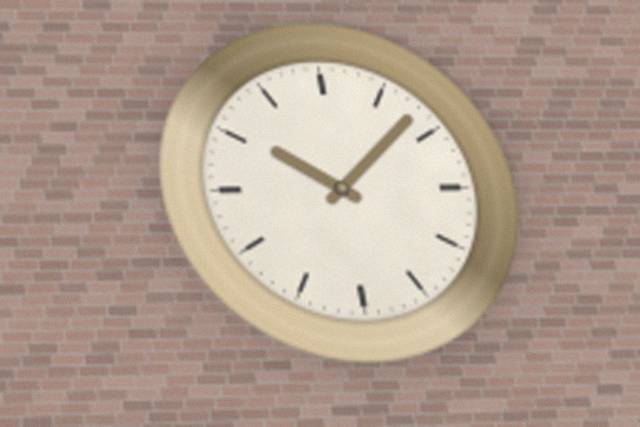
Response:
10.08
